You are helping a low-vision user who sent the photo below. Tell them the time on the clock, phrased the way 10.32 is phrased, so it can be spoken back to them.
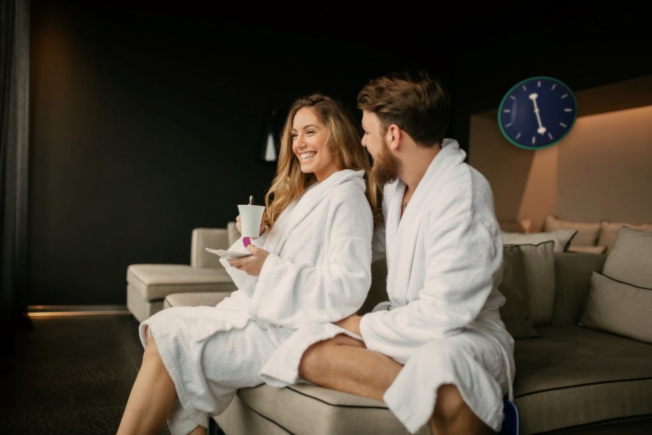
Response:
11.27
